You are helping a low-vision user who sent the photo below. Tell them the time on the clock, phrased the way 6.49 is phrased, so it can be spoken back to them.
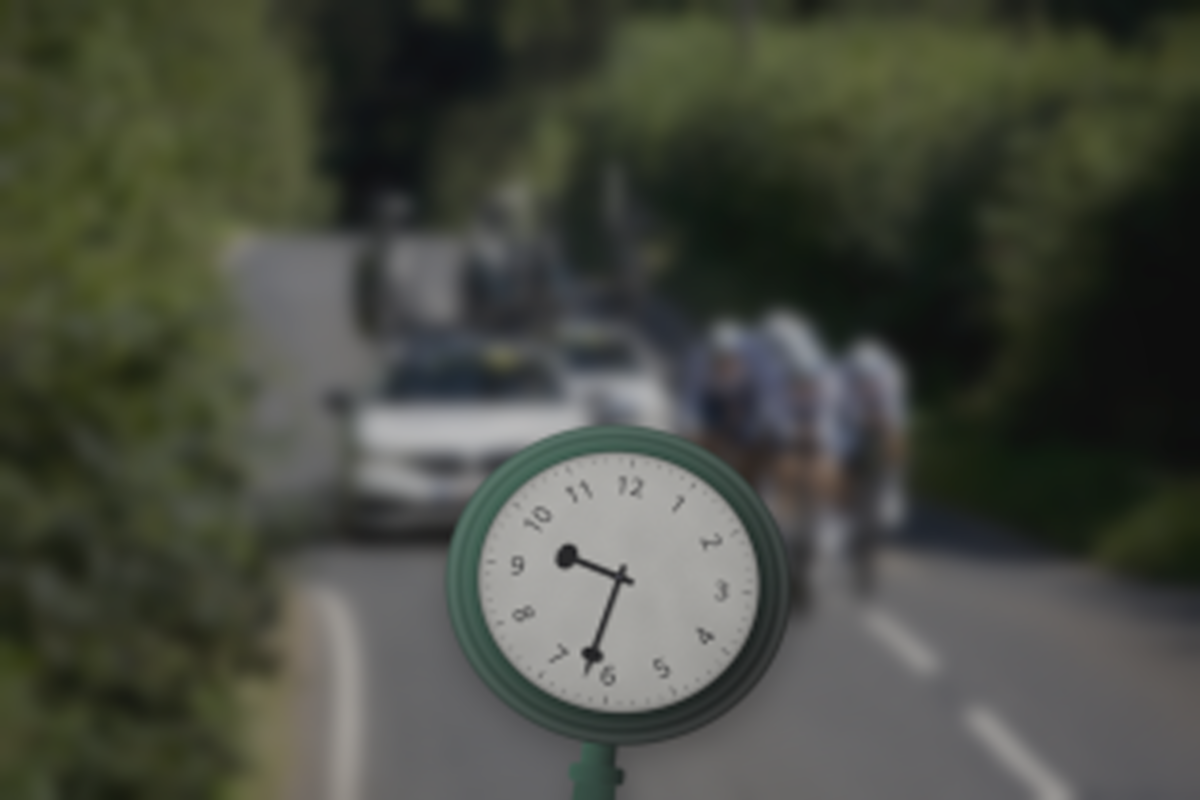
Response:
9.32
